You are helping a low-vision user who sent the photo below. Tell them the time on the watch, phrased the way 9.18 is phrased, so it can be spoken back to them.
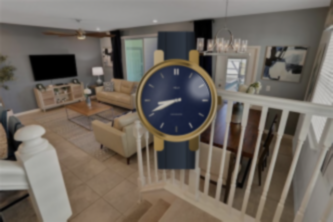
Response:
8.41
